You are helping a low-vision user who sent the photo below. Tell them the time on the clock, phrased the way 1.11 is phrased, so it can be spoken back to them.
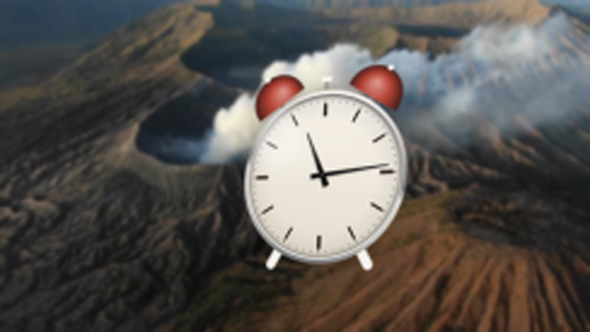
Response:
11.14
